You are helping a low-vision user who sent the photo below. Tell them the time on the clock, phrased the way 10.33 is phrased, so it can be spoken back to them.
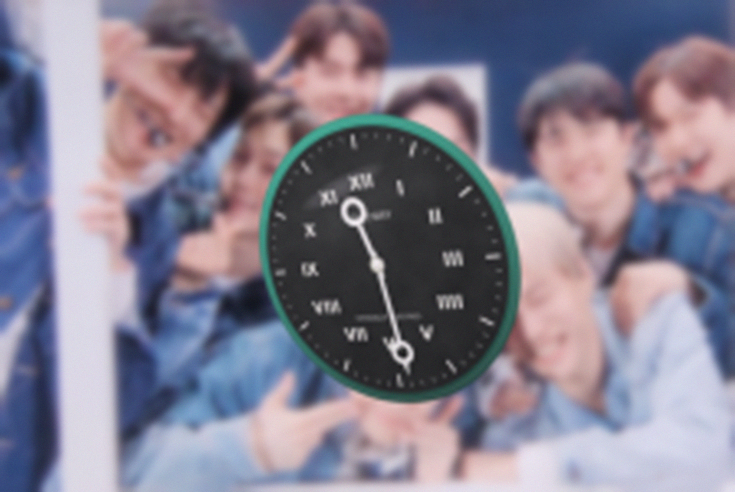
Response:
11.29
